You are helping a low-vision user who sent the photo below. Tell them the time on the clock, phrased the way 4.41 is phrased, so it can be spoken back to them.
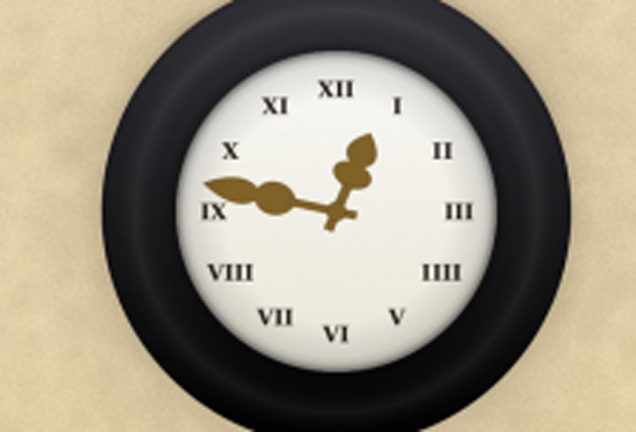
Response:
12.47
